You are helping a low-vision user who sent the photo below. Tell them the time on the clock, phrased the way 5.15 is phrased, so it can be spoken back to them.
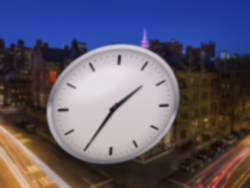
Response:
1.35
